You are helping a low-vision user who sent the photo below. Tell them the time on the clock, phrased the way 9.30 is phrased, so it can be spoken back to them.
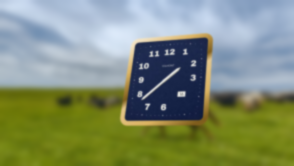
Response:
1.38
